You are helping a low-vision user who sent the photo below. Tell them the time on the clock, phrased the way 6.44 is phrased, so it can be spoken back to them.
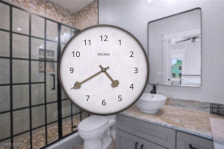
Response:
4.40
